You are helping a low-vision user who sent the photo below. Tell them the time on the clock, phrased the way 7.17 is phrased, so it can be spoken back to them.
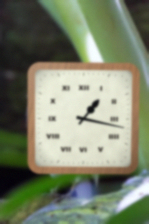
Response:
1.17
